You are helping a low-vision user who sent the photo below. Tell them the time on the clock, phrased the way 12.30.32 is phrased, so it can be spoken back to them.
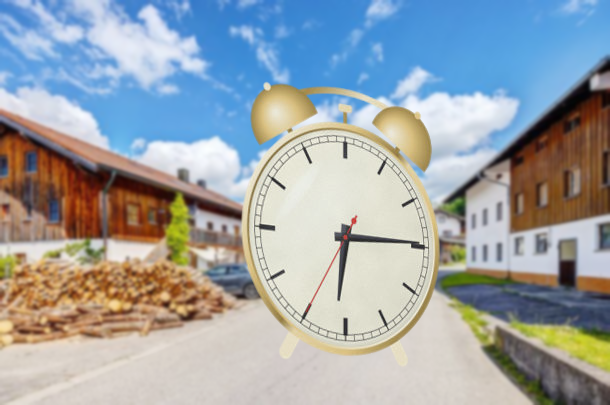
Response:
6.14.35
